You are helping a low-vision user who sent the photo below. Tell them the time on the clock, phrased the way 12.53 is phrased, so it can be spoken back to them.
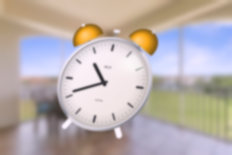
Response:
10.41
